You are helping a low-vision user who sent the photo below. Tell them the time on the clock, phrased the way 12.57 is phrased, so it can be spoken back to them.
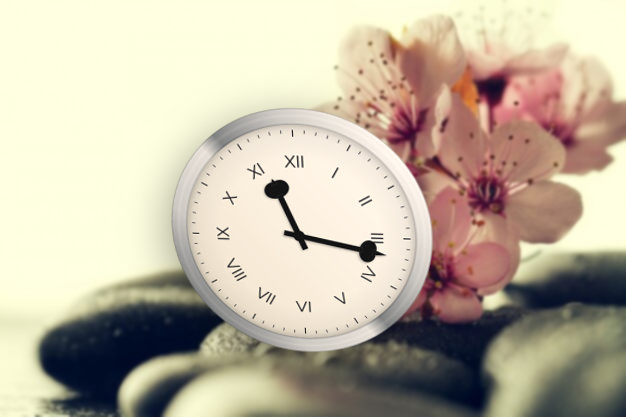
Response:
11.17
